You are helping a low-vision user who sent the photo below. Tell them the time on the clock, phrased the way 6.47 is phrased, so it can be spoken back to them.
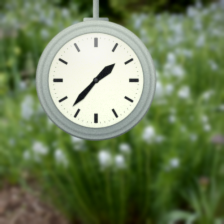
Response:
1.37
